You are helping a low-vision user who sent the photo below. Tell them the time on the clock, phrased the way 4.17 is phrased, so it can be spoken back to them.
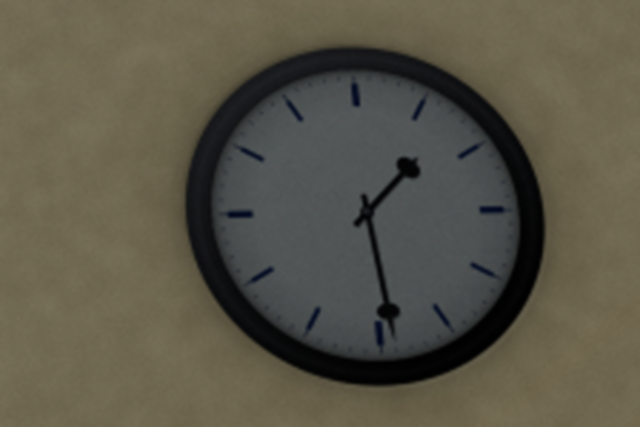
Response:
1.29
